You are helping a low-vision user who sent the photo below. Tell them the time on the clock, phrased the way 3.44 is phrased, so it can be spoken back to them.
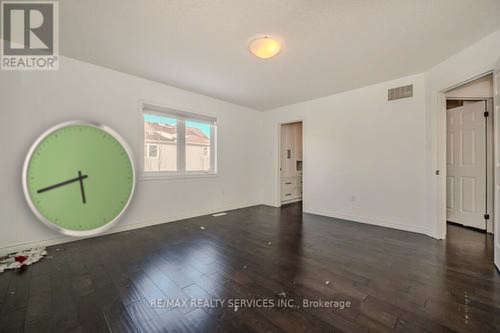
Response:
5.42
